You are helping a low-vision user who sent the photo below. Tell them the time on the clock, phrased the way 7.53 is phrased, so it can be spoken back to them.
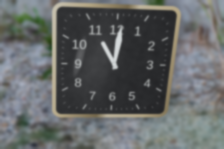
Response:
11.01
